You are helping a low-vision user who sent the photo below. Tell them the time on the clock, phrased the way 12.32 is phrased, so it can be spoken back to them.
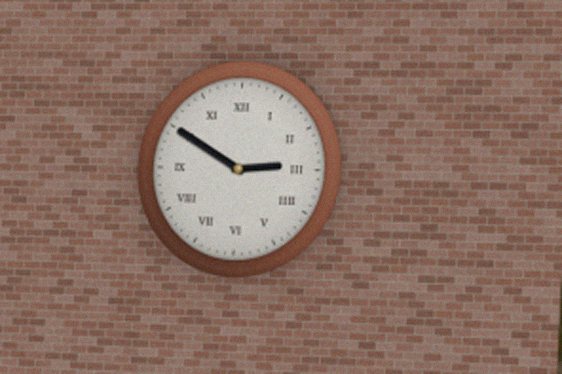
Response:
2.50
